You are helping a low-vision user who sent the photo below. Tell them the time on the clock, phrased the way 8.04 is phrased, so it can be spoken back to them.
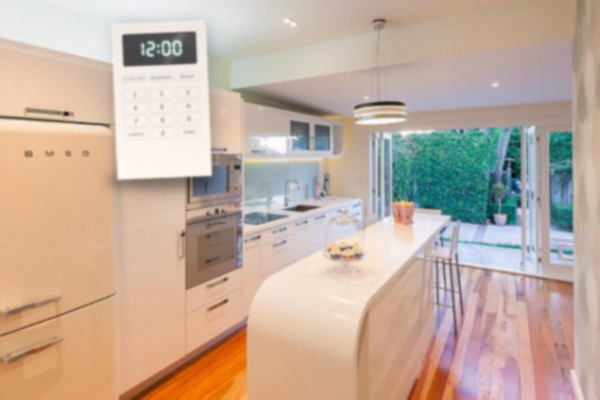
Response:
12.00
